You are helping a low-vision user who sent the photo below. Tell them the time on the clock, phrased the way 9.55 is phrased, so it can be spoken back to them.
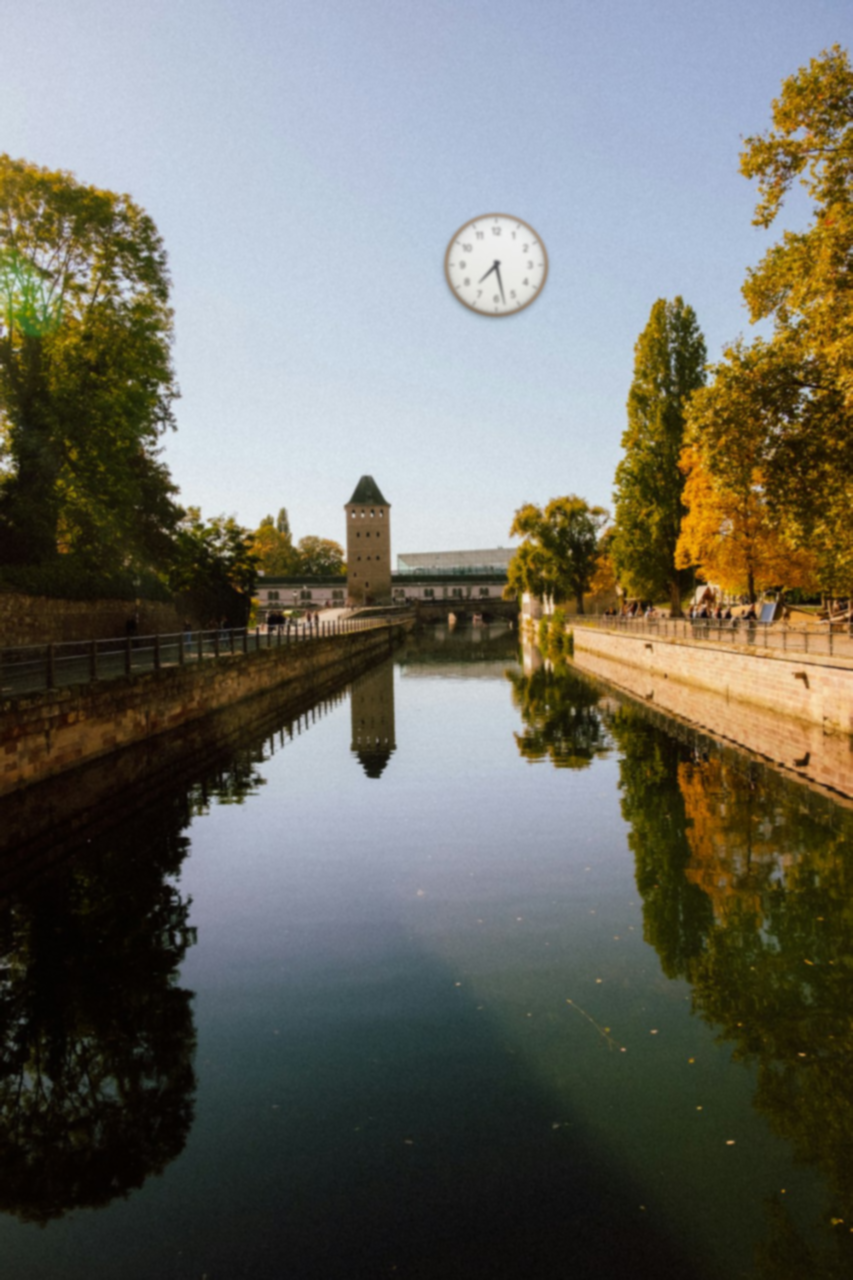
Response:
7.28
